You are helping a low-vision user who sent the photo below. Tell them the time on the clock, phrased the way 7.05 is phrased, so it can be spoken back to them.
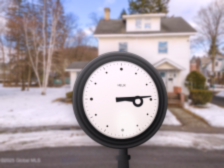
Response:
3.14
